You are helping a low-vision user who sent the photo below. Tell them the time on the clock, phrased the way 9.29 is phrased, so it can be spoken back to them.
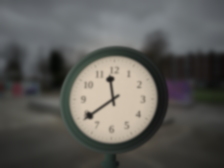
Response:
11.39
